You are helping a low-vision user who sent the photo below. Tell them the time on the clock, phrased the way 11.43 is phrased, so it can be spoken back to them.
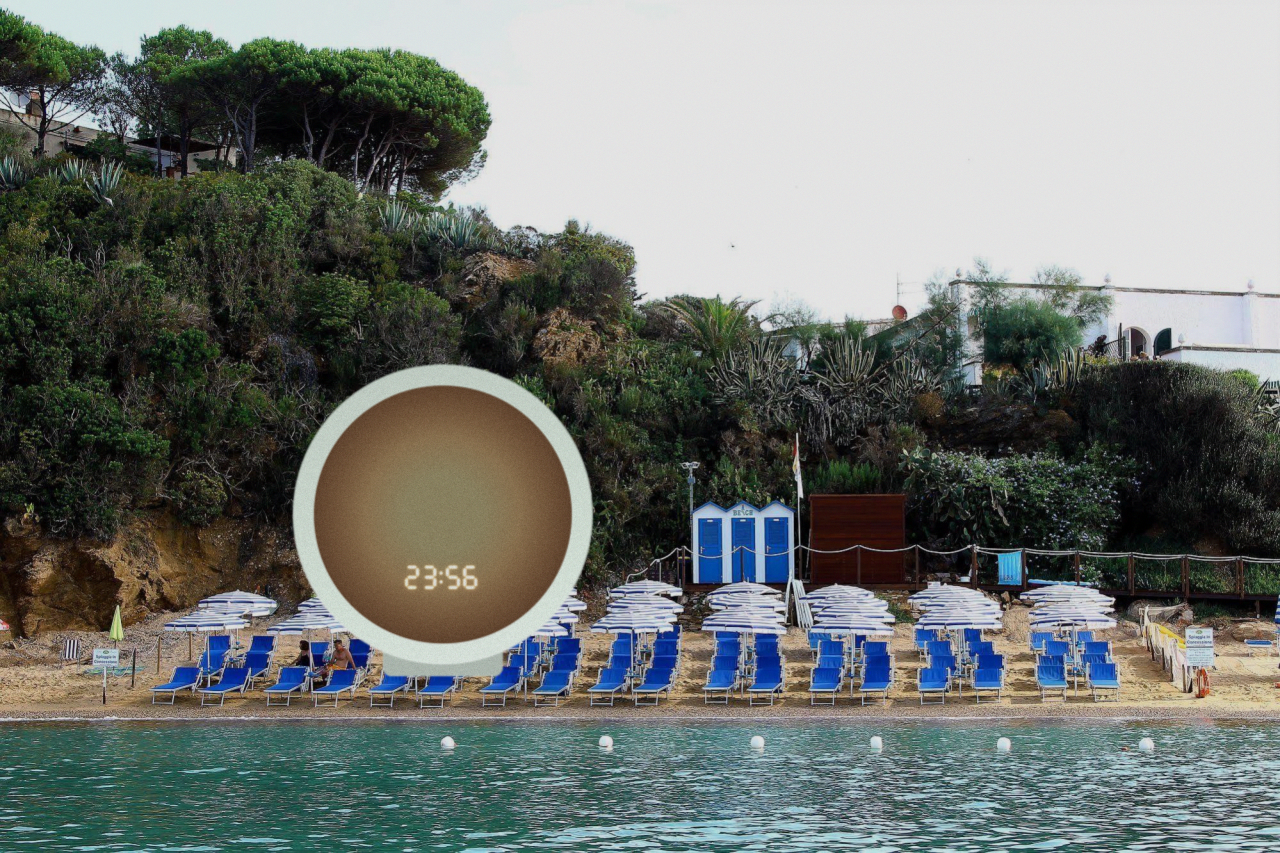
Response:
23.56
